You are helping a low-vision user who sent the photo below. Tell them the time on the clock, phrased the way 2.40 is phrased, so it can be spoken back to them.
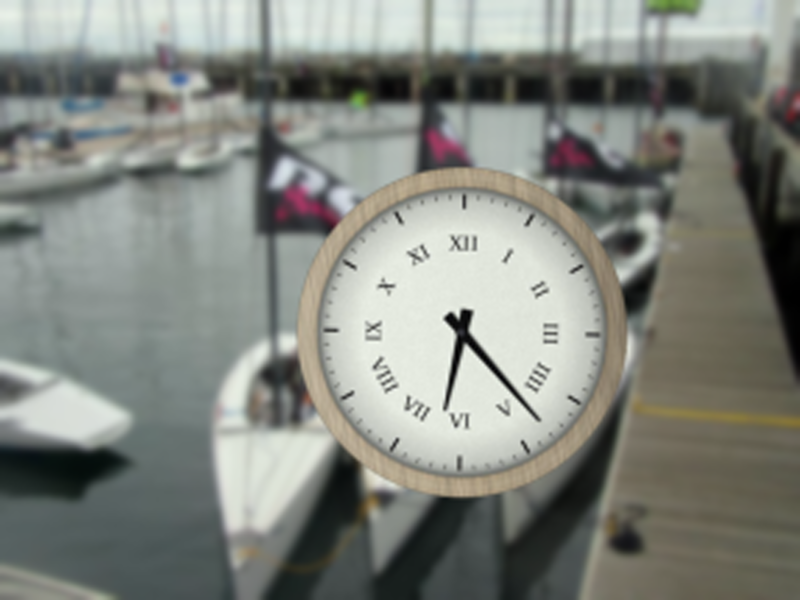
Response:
6.23
